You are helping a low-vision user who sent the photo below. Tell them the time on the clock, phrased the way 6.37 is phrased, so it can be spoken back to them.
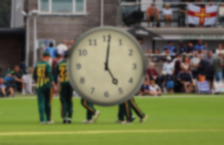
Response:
5.01
